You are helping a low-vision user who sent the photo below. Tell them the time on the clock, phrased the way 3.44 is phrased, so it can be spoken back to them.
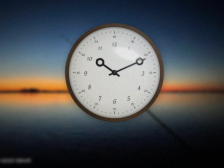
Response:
10.11
